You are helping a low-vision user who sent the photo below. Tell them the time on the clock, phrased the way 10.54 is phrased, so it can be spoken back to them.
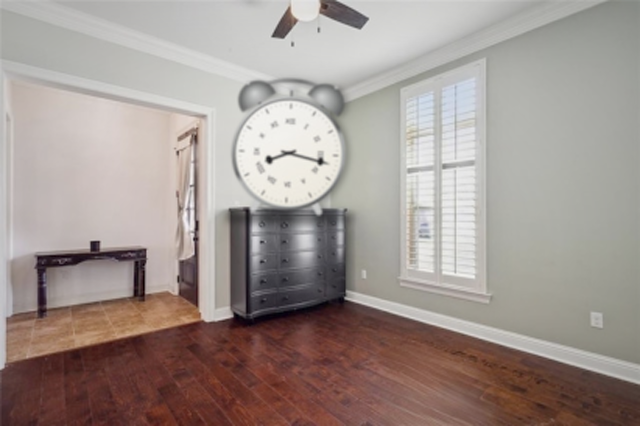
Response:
8.17
